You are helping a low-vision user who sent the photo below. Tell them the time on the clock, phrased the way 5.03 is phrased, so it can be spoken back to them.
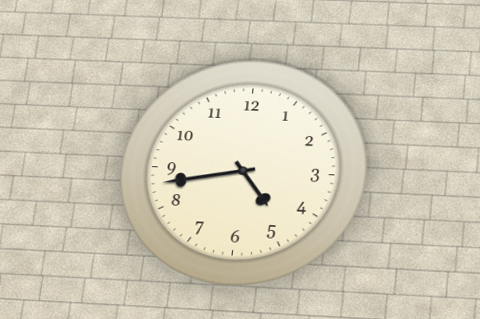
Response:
4.43
